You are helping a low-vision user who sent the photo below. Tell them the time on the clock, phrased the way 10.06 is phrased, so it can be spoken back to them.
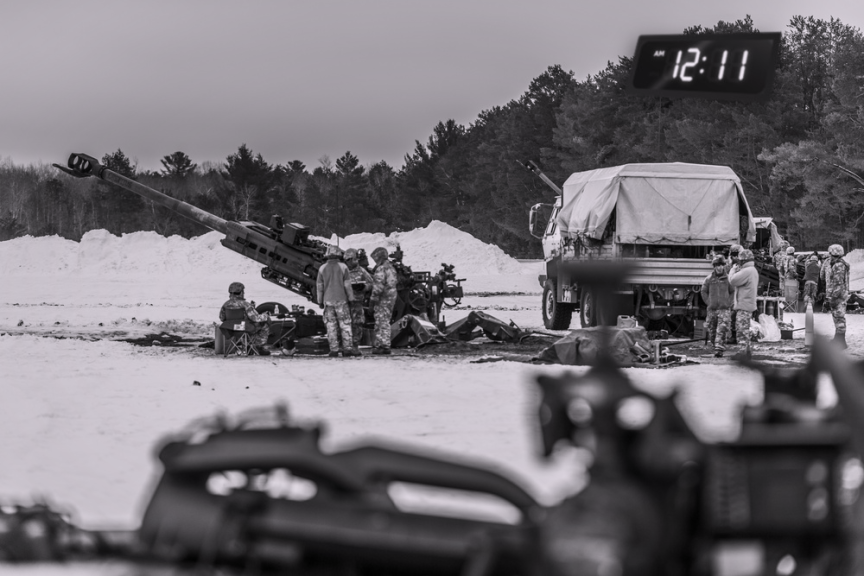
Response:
12.11
